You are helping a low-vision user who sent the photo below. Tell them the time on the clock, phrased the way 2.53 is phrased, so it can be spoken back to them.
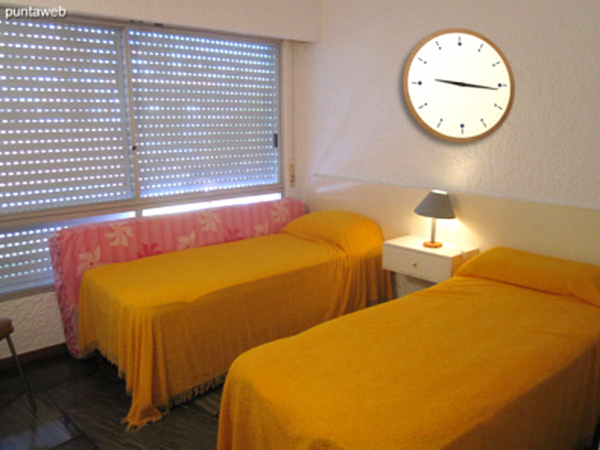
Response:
9.16
